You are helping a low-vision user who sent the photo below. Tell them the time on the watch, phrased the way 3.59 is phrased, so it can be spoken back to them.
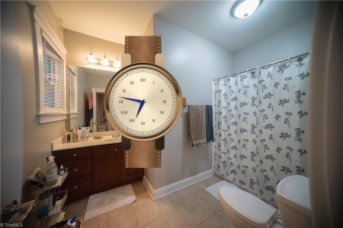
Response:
6.47
